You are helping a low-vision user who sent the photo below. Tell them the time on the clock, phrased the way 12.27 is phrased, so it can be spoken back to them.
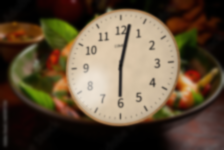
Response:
6.02
